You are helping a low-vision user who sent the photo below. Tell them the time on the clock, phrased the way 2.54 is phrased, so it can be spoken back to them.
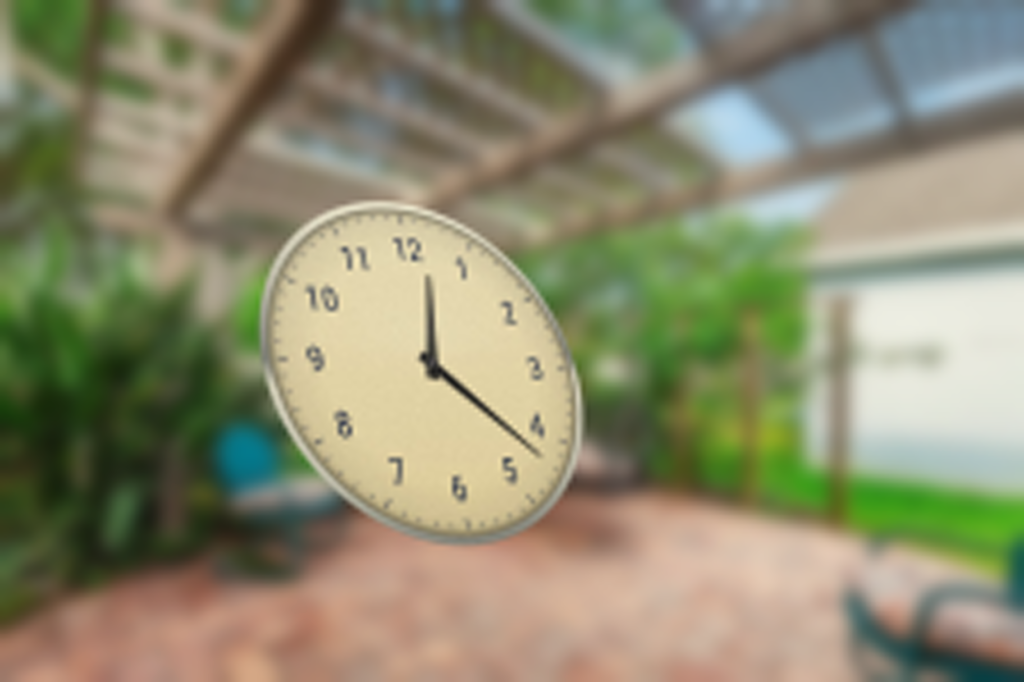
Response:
12.22
